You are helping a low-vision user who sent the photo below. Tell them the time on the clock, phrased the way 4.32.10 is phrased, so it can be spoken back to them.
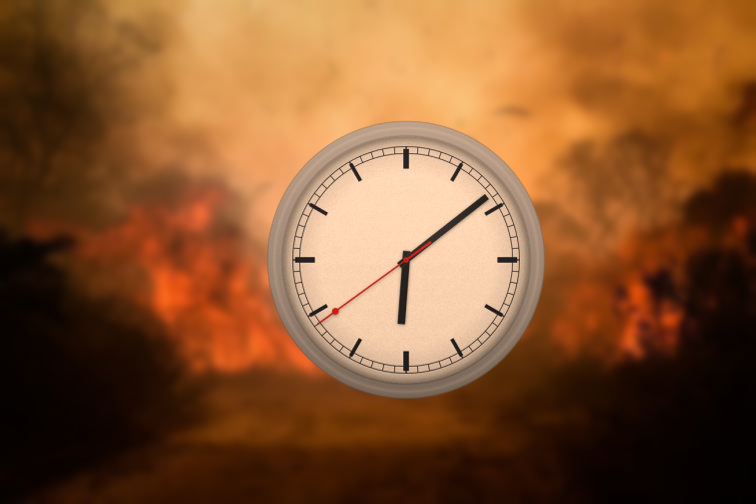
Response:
6.08.39
